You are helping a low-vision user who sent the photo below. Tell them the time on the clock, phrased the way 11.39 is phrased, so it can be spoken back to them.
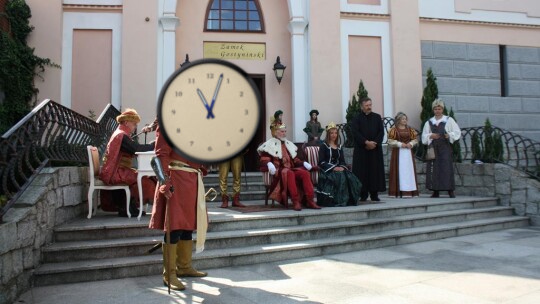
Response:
11.03
